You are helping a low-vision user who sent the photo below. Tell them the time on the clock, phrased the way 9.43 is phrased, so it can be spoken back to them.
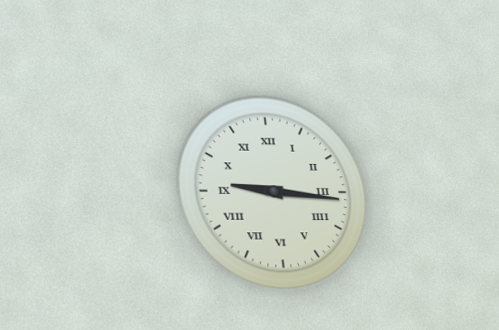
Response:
9.16
